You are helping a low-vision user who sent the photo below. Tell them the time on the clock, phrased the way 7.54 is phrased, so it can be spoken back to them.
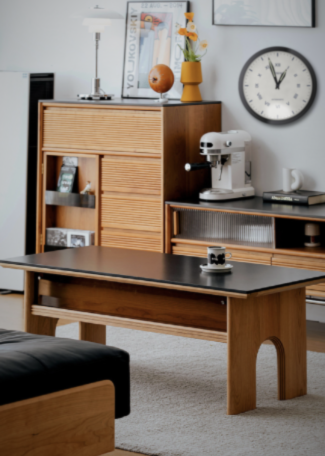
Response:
12.57
